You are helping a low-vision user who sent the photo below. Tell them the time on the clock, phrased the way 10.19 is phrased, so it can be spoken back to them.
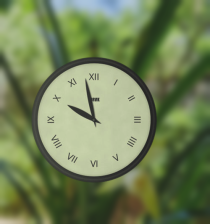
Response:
9.58
